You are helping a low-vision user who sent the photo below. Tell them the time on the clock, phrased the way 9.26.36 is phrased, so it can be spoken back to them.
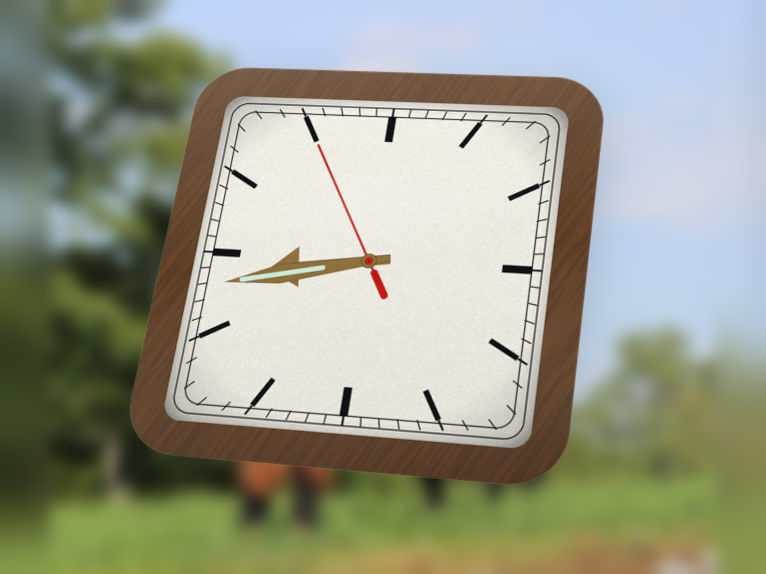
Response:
8.42.55
